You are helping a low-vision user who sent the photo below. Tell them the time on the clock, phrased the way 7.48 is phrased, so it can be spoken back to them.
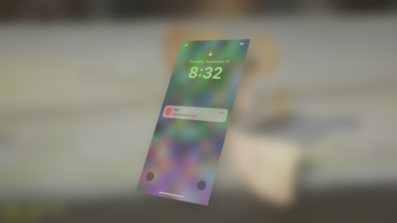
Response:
8.32
